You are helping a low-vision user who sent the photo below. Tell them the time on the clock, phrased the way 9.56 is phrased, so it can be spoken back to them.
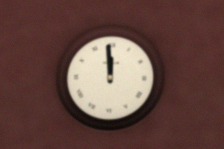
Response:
11.59
